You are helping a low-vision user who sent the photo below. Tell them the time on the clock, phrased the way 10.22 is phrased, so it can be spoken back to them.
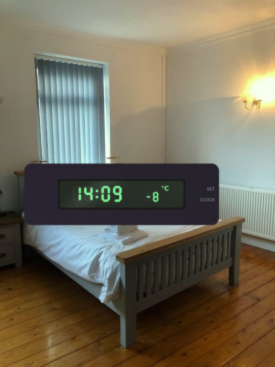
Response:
14.09
